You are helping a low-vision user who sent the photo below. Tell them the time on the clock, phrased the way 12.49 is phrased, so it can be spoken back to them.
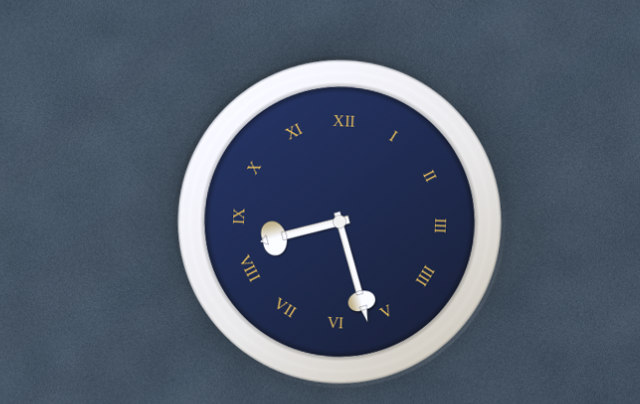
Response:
8.27
